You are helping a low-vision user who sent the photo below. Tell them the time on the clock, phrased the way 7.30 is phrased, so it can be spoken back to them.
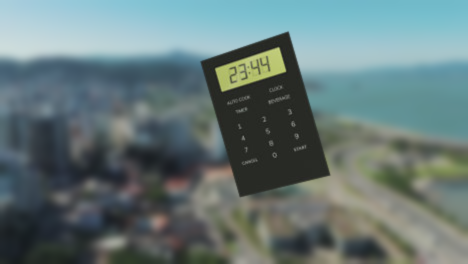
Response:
23.44
